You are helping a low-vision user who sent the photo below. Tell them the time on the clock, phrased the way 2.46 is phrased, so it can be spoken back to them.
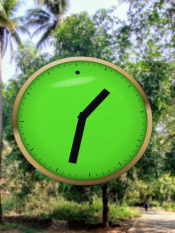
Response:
1.33
